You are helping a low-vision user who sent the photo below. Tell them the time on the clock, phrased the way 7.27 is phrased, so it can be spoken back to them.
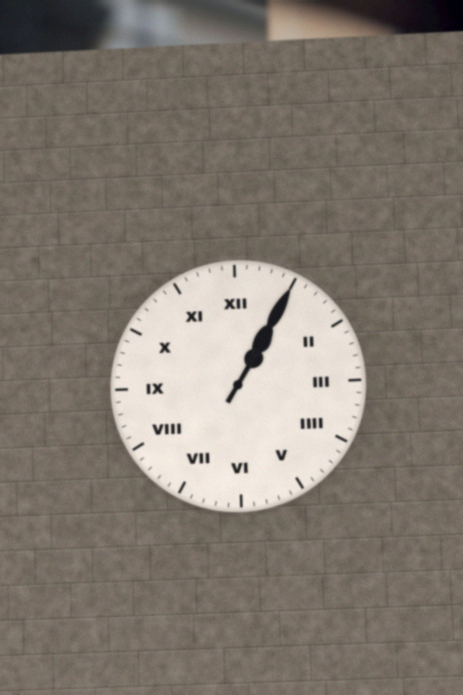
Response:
1.05
